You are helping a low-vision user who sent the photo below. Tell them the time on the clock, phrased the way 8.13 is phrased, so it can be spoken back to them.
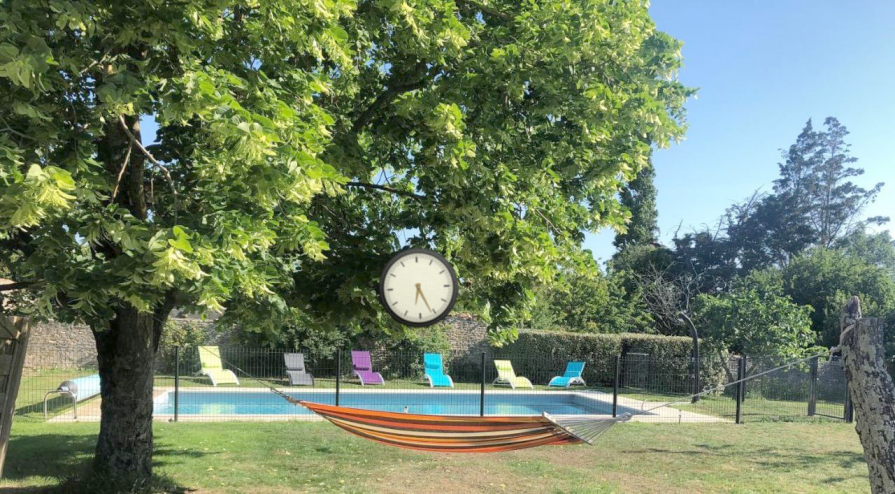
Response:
6.26
